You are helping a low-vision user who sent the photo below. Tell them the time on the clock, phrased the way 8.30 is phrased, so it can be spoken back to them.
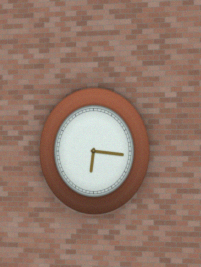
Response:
6.16
